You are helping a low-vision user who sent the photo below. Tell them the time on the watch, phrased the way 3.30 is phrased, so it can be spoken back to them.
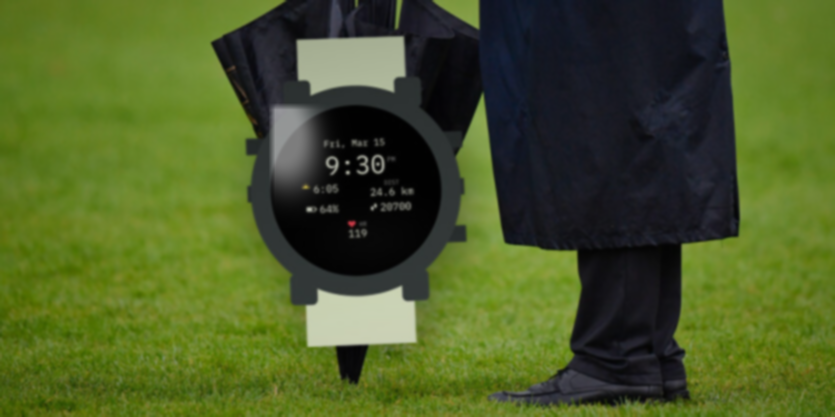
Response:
9.30
